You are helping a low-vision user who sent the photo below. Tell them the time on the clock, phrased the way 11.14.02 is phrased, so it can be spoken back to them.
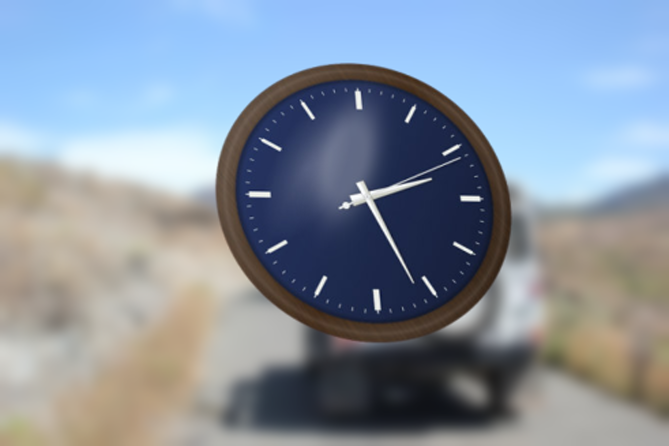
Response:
2.26.11
